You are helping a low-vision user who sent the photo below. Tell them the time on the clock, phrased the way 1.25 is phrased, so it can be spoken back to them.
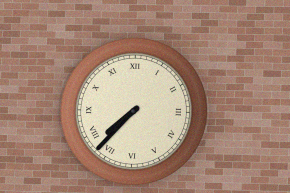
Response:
7.37
